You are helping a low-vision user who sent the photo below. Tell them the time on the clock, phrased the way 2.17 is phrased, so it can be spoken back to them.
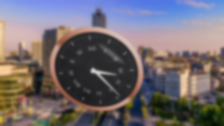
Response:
3.24
